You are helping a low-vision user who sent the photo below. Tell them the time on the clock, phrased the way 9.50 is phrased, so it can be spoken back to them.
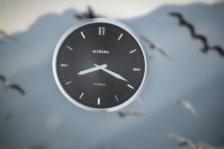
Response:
8.19
